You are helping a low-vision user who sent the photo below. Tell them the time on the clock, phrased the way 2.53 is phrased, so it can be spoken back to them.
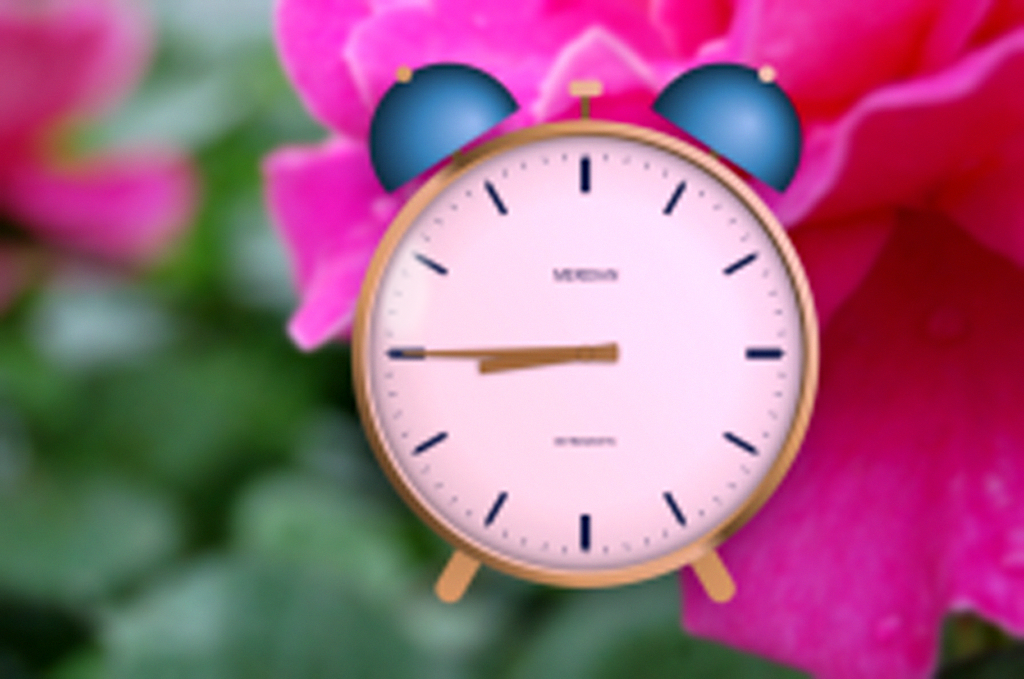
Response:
8.45
